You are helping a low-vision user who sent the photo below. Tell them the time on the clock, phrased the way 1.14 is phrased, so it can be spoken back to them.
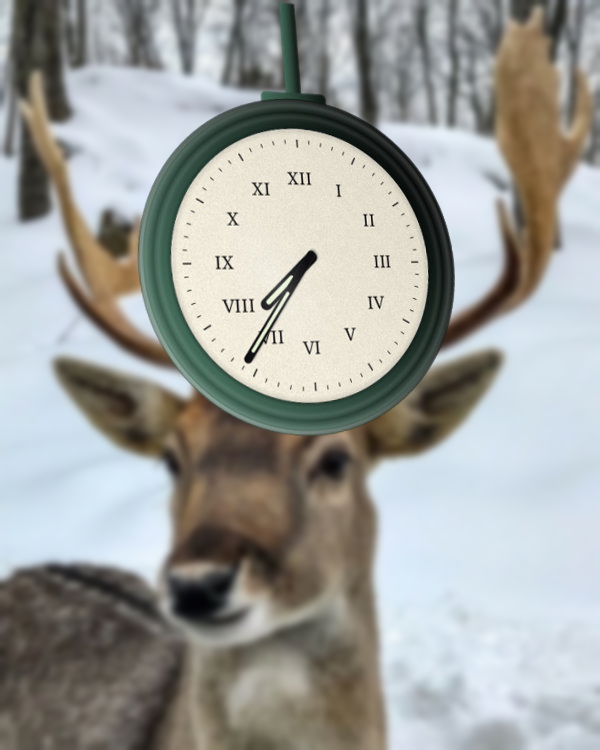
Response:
7.36
